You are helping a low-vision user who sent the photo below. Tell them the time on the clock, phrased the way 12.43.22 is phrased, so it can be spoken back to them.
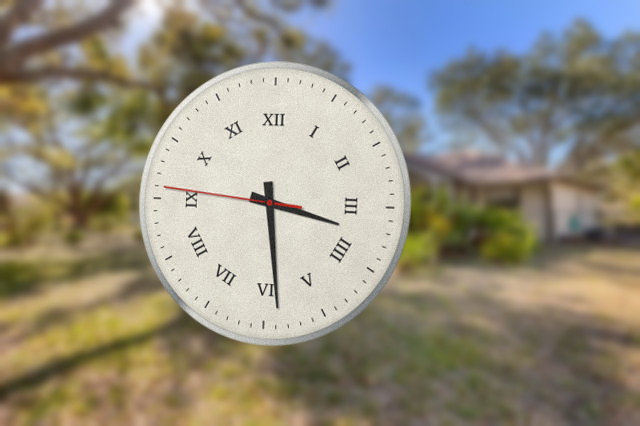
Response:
3.28.46
